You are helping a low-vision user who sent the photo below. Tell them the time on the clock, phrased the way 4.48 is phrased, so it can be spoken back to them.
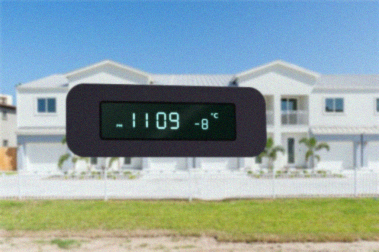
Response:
11.09
